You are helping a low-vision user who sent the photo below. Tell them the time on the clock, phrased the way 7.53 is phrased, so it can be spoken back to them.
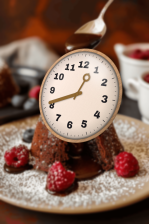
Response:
12.41
